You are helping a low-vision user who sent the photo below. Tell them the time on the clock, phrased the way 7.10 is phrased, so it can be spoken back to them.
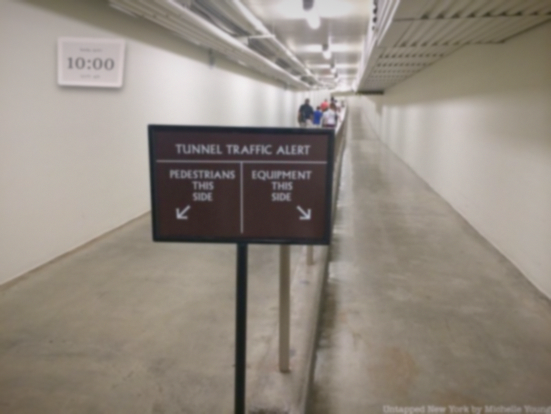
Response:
10.00
